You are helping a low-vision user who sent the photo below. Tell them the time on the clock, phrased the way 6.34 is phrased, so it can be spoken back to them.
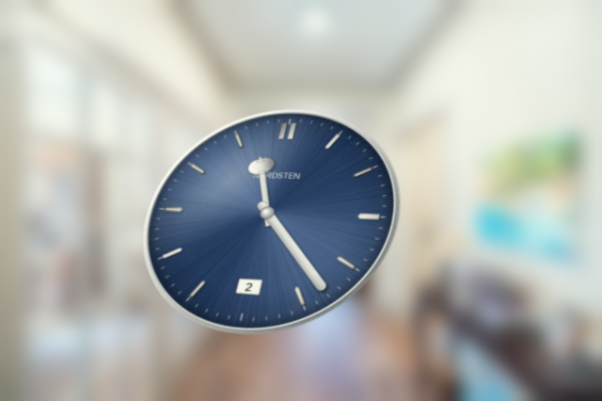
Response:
11.23
